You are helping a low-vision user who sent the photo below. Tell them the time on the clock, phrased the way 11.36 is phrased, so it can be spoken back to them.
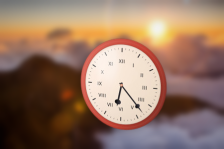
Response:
6.23
